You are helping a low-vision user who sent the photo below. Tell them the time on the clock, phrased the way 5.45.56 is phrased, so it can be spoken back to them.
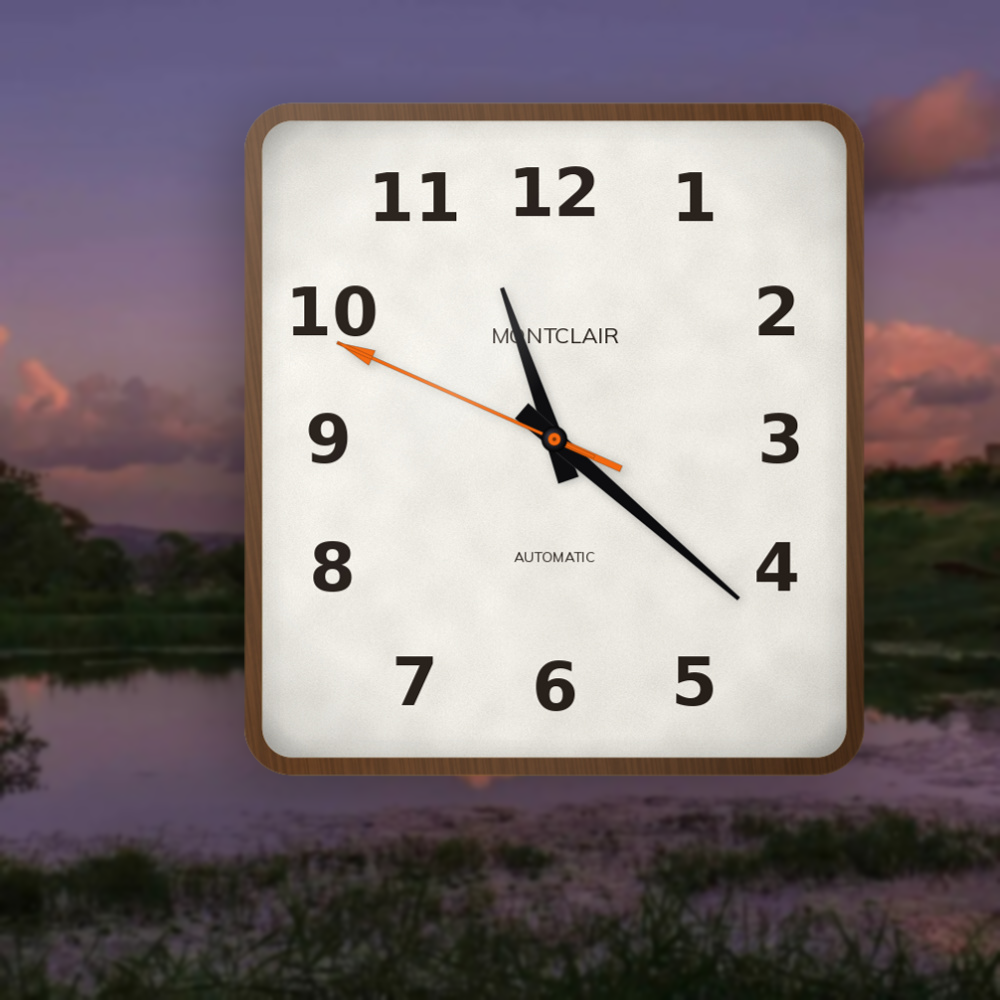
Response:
11.21.49
